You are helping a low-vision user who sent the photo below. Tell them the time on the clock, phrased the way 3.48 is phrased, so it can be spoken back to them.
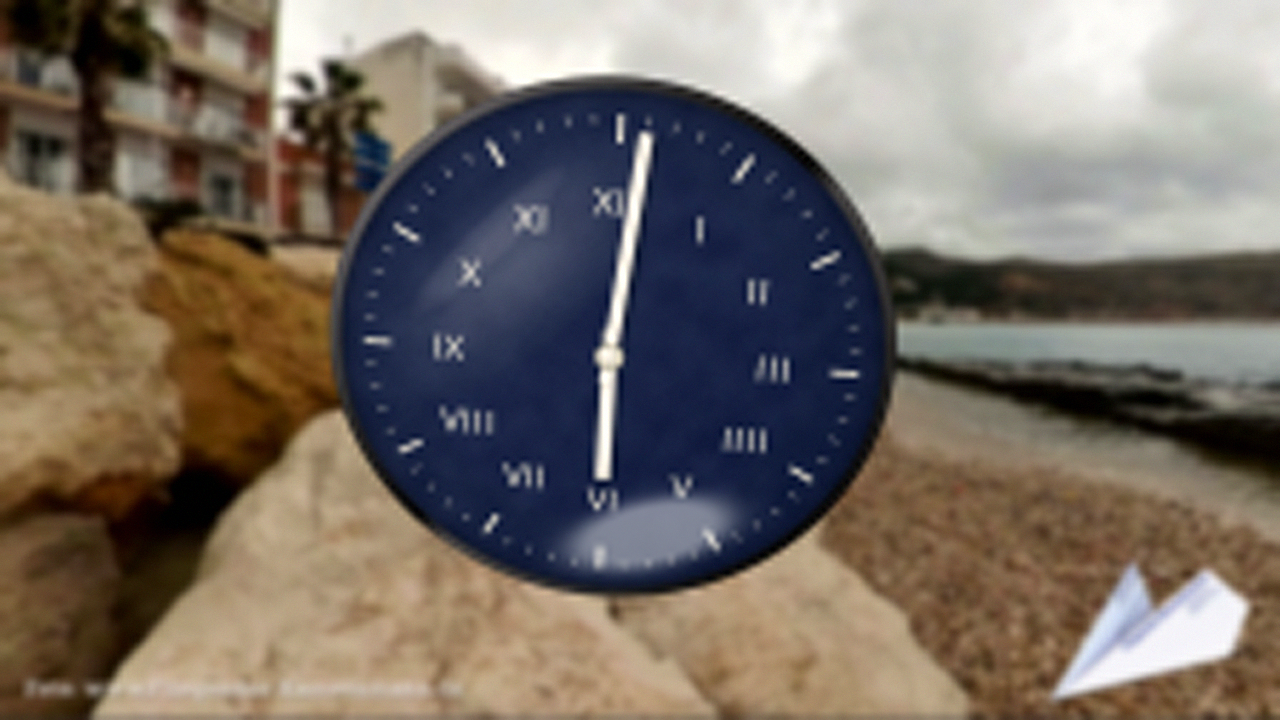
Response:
6.01
